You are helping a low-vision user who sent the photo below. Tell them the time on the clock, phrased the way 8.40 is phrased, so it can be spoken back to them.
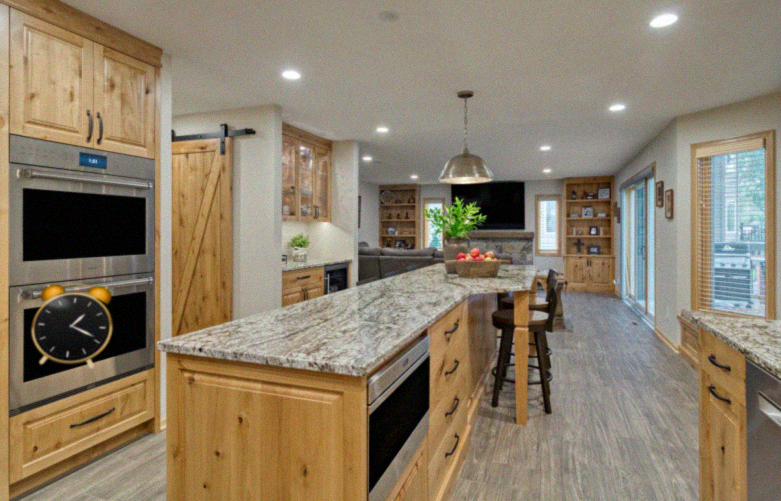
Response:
1.19
